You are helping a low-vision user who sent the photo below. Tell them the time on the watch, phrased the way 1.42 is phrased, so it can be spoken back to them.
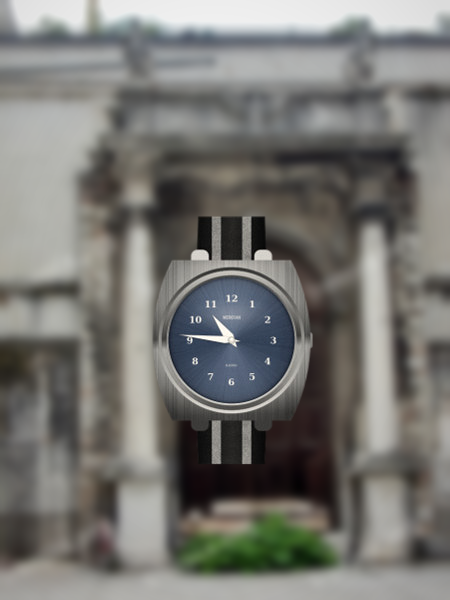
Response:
10.46
